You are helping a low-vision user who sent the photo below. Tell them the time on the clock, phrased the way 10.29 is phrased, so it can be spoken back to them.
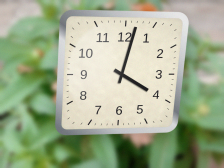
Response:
4.02
